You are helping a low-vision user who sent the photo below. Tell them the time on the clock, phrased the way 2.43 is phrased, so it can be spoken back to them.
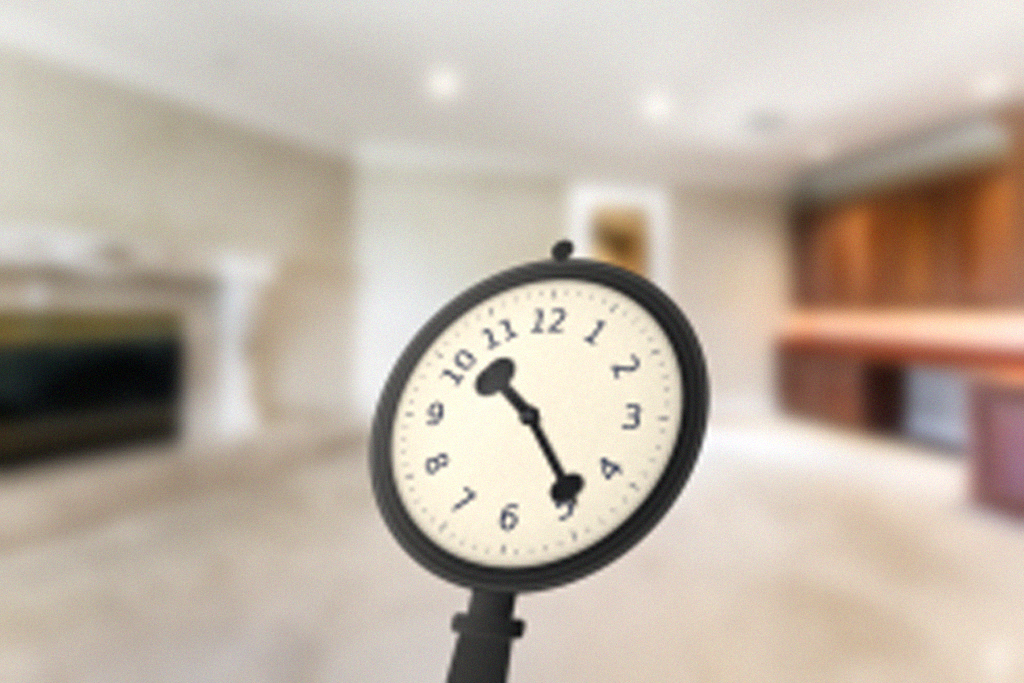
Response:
10.24
